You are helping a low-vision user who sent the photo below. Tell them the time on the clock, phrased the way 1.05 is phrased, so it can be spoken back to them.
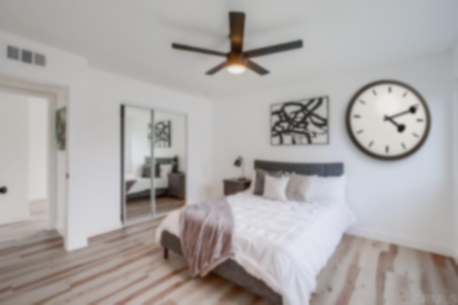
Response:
4.11
